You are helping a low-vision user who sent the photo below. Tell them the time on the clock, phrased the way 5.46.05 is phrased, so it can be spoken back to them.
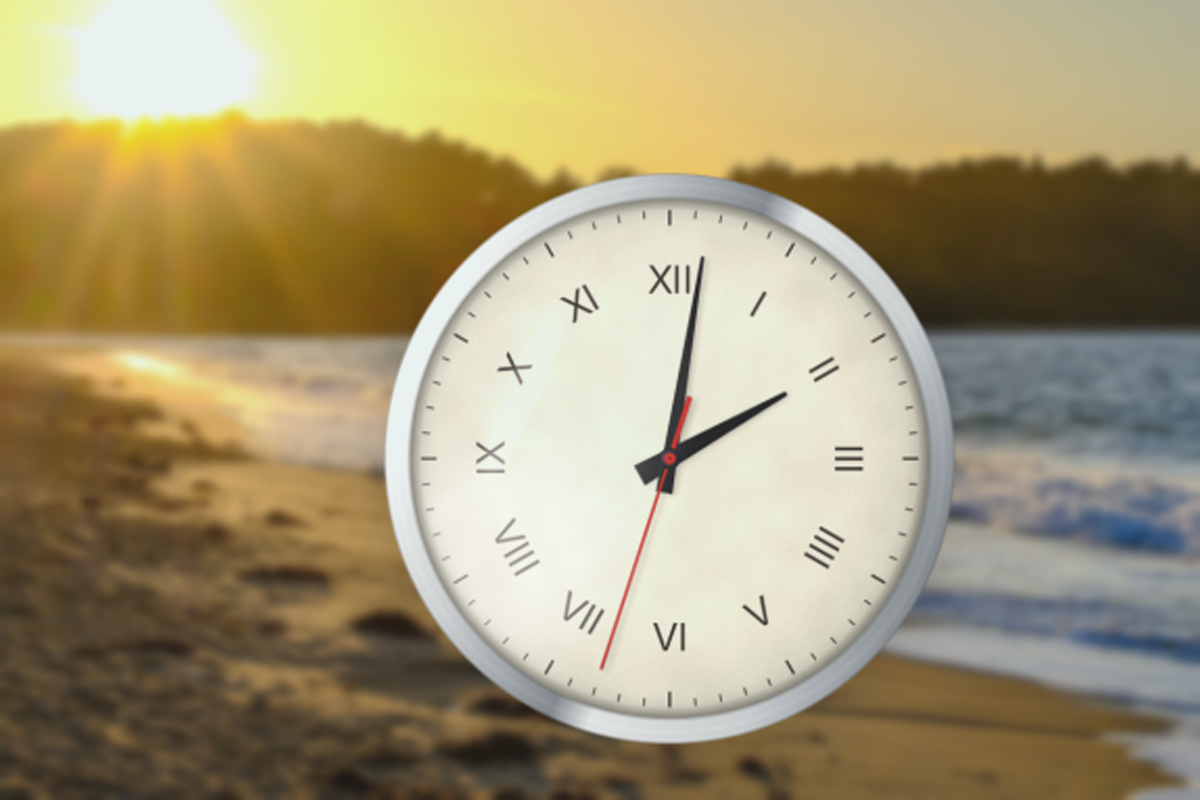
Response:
2.01.33
